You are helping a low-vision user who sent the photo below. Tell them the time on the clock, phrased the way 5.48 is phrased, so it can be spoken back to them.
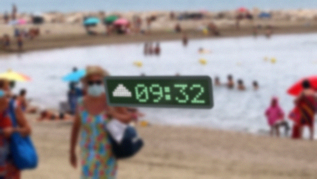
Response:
9.32
